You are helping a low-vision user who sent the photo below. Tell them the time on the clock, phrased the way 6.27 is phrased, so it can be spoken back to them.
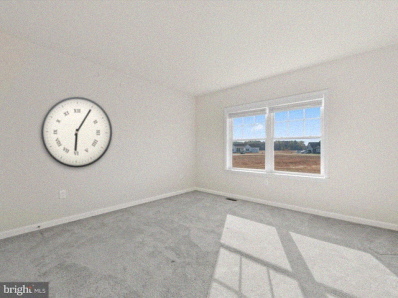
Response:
6.05
